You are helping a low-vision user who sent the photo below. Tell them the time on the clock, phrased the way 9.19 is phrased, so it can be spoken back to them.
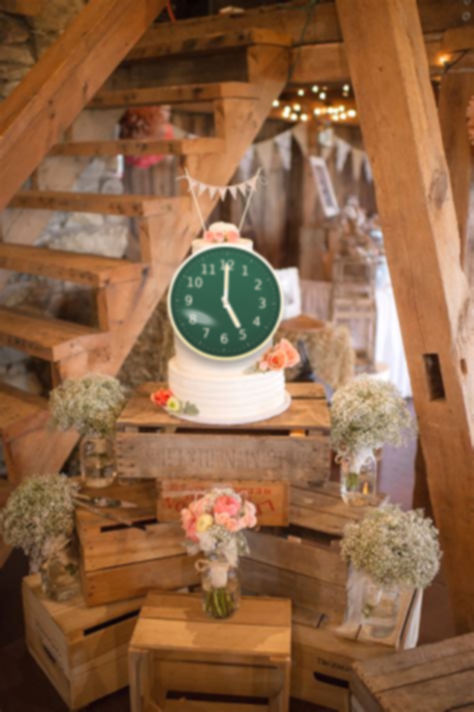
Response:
5.00
